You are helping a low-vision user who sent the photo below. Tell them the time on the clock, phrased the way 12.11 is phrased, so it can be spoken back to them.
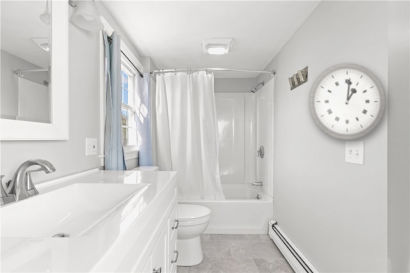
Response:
1.01
